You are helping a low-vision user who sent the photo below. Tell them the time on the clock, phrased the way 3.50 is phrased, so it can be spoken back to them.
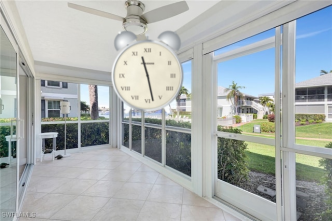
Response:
11.28
